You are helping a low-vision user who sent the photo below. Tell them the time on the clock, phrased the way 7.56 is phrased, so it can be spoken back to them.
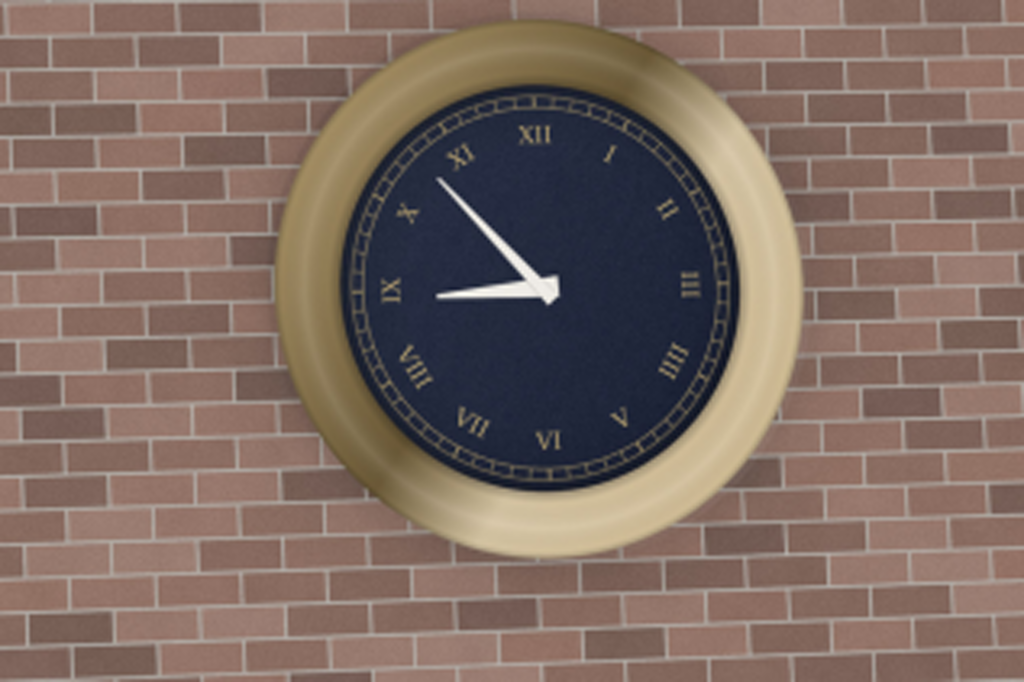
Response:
8.53
